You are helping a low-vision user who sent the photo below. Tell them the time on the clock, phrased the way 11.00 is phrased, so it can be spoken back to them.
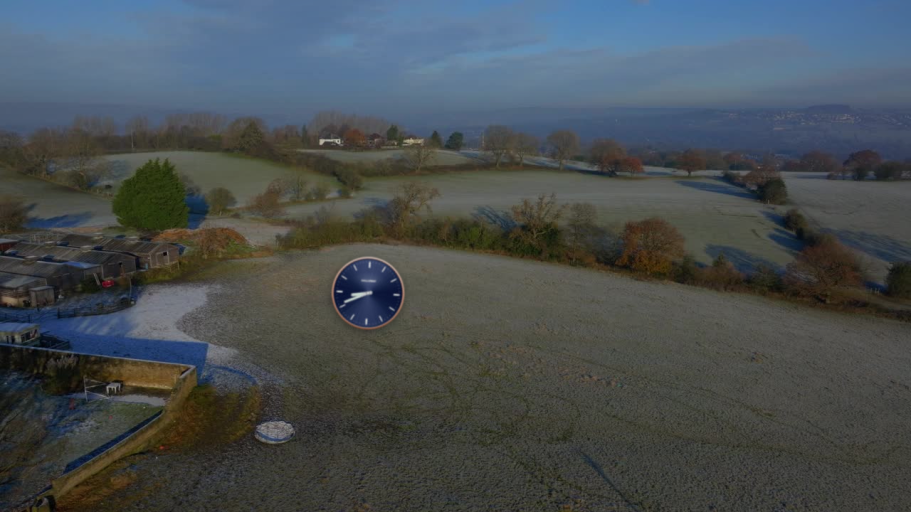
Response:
8.41
